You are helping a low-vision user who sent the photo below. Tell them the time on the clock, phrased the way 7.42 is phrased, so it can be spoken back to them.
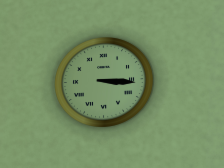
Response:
3.16
